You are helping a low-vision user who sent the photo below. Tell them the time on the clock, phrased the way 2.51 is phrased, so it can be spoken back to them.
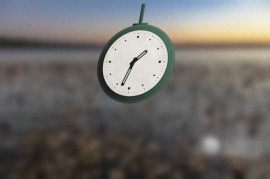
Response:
1.33
